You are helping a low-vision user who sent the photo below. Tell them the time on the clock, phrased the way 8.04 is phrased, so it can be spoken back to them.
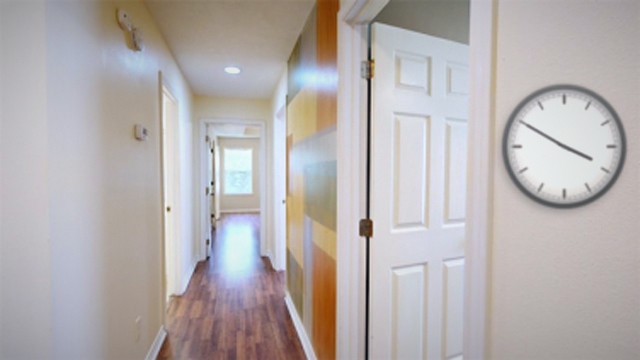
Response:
3.50
